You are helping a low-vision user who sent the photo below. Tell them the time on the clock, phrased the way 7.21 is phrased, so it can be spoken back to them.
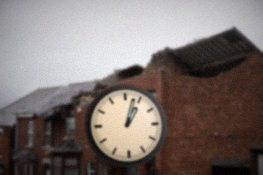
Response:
1.03
